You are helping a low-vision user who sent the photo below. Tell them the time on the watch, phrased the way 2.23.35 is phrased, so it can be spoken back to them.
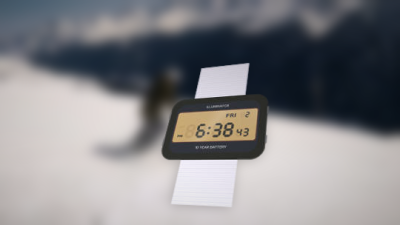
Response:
6.38.43
